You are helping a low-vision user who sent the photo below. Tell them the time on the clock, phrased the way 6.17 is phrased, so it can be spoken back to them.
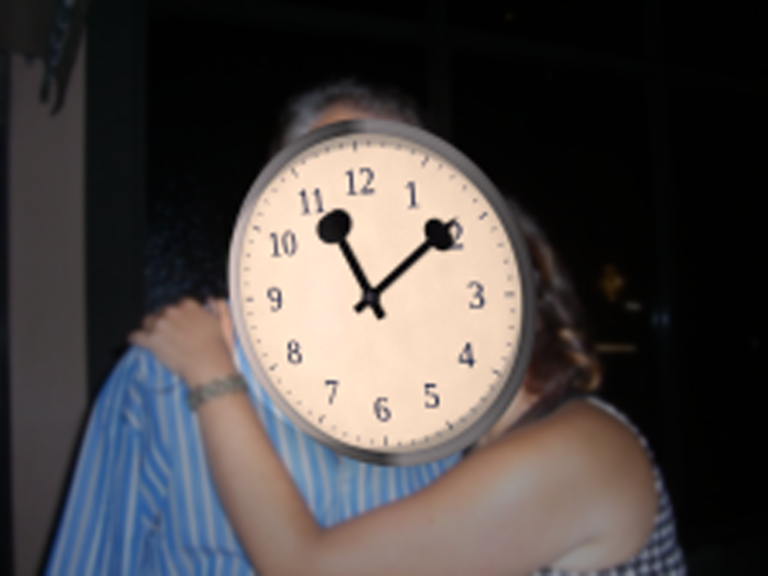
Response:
11.09
